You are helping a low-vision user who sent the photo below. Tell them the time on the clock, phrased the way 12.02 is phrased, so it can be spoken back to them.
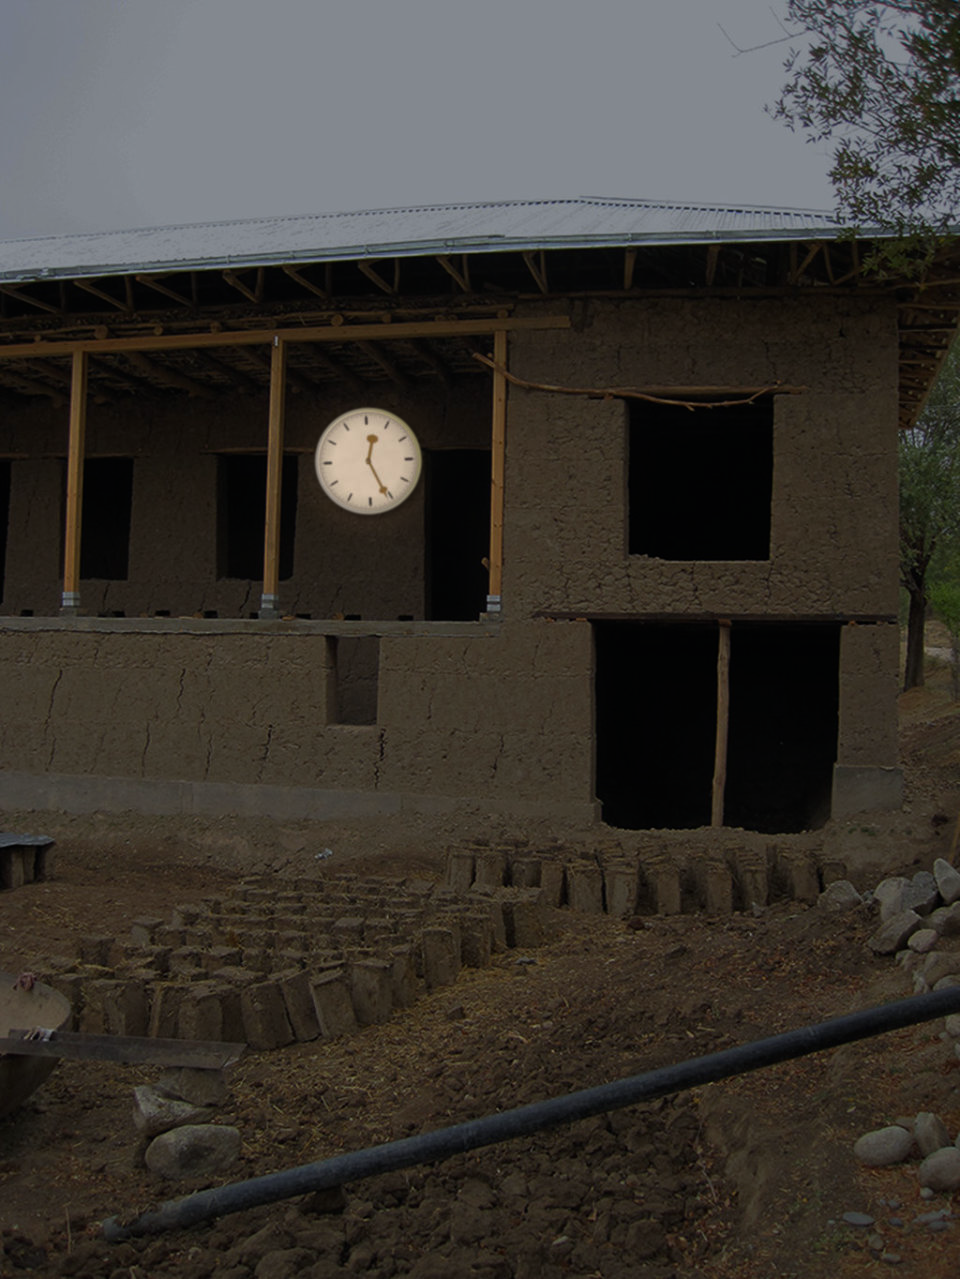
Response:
12.26
